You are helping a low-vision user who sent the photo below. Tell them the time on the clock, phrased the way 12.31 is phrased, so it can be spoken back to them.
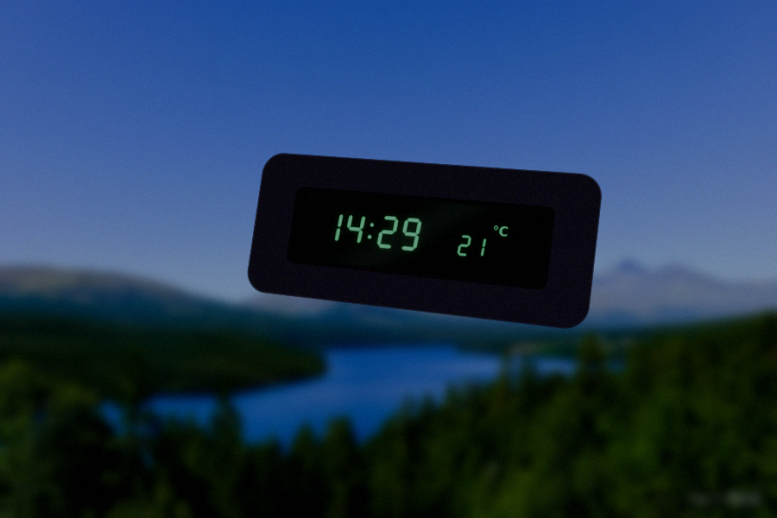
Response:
14.29
